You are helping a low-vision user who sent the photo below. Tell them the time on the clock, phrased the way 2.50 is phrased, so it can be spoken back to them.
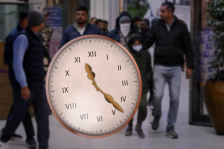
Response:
11.23
